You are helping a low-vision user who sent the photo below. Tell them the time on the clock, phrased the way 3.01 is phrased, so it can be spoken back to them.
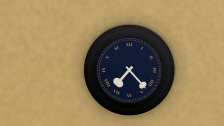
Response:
7.23
